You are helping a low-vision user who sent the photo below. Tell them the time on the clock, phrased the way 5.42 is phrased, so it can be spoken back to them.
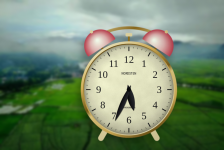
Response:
5.34
